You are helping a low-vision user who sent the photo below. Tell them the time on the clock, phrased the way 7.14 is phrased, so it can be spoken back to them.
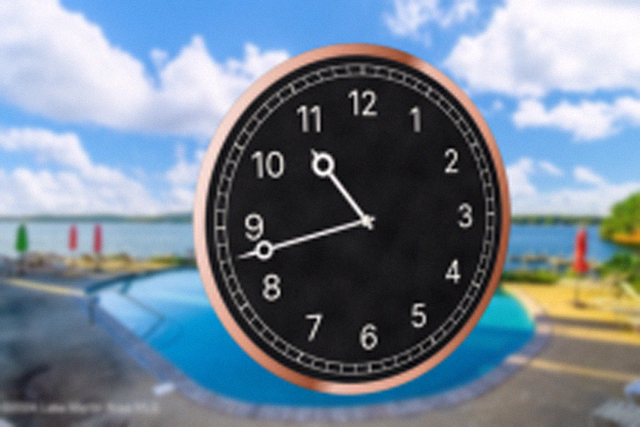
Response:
10.43
